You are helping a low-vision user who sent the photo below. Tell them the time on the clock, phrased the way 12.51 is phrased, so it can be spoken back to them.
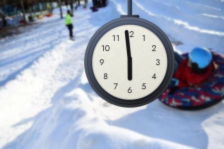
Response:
5.59
